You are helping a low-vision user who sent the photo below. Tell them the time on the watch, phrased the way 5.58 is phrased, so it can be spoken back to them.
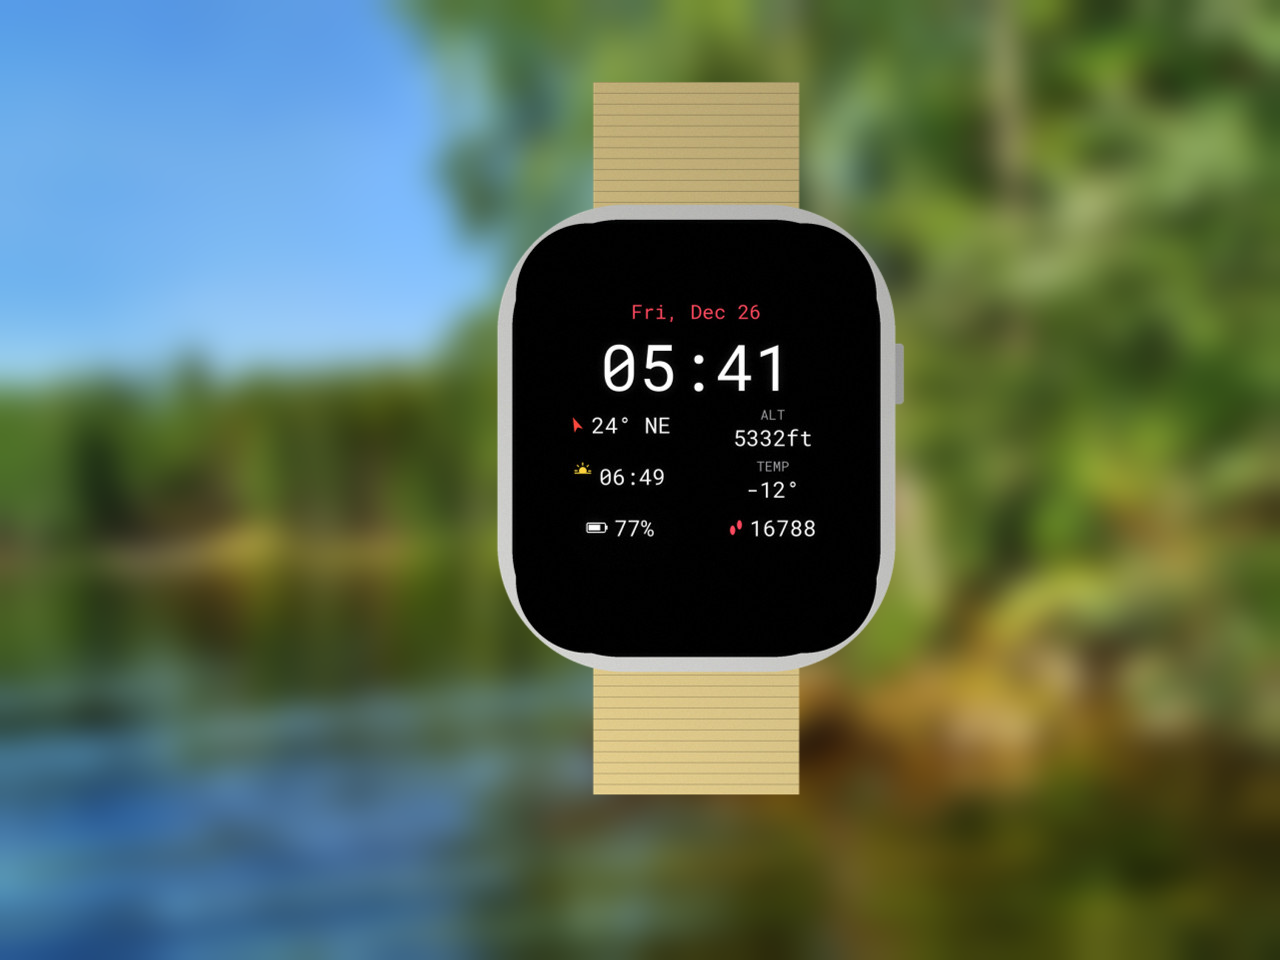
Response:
5.41
